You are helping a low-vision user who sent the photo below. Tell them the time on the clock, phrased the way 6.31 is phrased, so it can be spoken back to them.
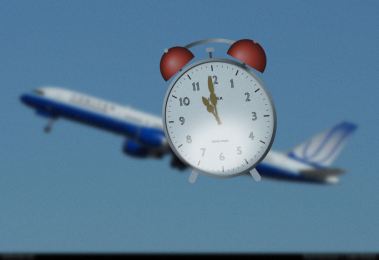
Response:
10.59
